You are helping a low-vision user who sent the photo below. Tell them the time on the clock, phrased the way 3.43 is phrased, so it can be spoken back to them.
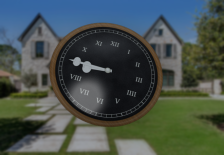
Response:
8.45
